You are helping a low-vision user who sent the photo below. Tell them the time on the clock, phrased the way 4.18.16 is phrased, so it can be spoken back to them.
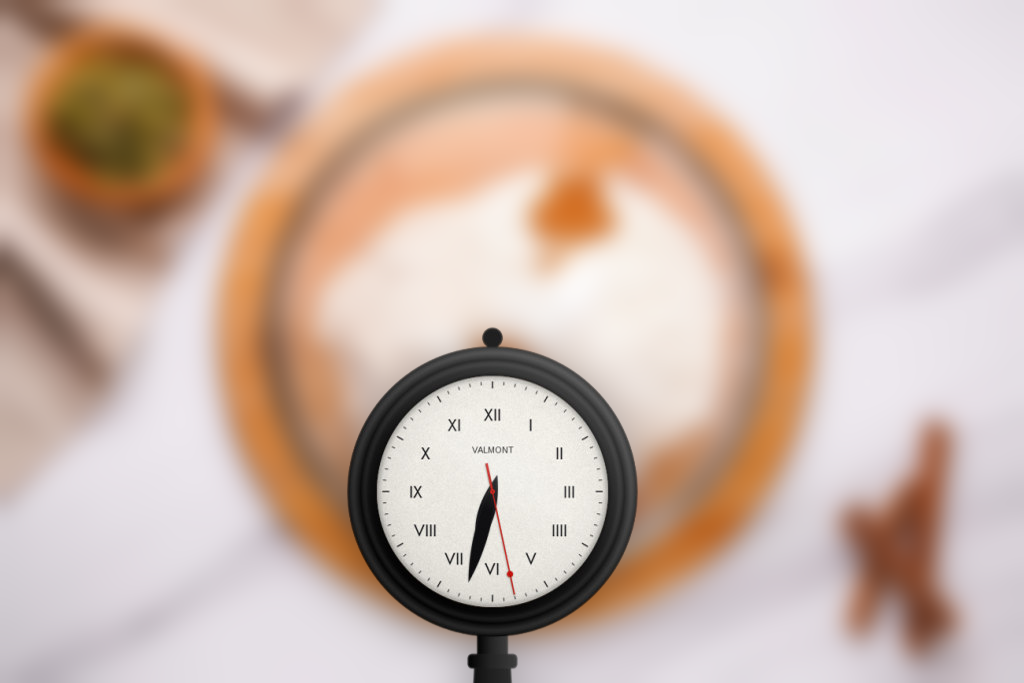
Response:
6.32.28
